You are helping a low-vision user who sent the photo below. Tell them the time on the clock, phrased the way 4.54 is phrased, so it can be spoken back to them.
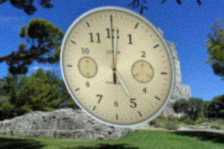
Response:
5.01
